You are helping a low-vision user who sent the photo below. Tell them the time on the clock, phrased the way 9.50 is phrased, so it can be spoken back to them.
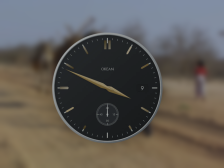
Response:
3.49
